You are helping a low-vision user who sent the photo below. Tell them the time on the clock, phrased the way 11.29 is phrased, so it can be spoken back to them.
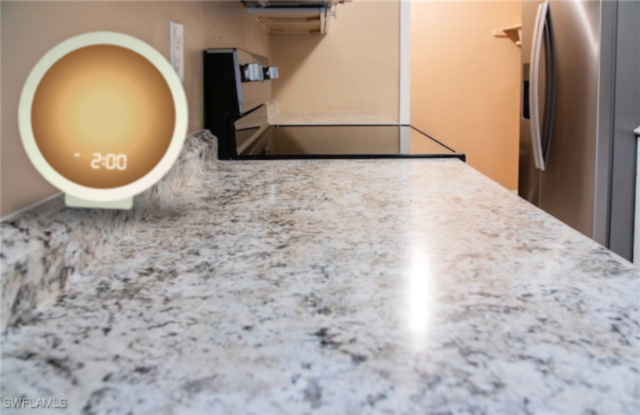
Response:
2.00
